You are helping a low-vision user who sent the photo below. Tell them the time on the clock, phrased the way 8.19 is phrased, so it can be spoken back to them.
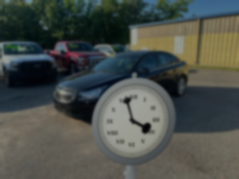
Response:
3.57
